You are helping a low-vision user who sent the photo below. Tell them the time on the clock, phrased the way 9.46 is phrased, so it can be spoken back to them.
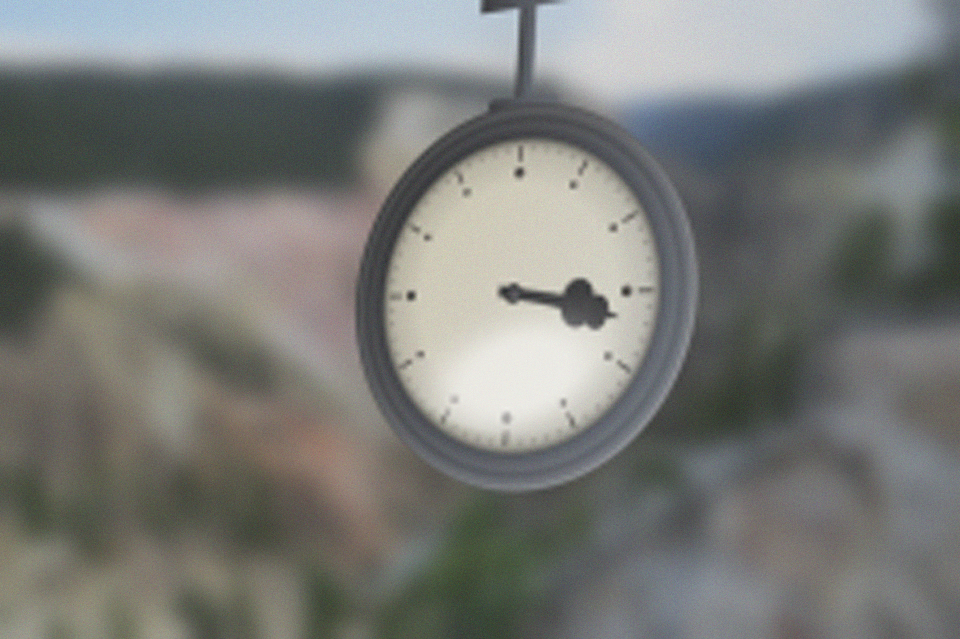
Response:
3.17
